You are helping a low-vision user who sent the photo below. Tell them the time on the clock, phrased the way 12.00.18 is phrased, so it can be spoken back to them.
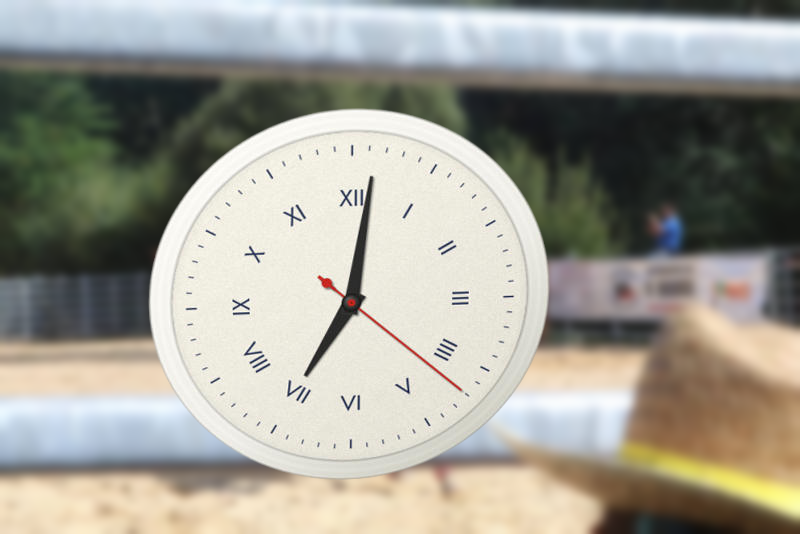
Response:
7.01.22
